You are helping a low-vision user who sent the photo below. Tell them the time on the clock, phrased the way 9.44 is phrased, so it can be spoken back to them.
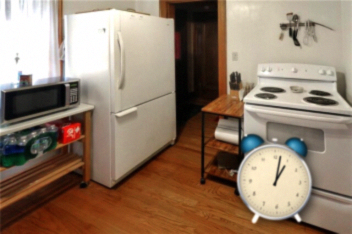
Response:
1.02
